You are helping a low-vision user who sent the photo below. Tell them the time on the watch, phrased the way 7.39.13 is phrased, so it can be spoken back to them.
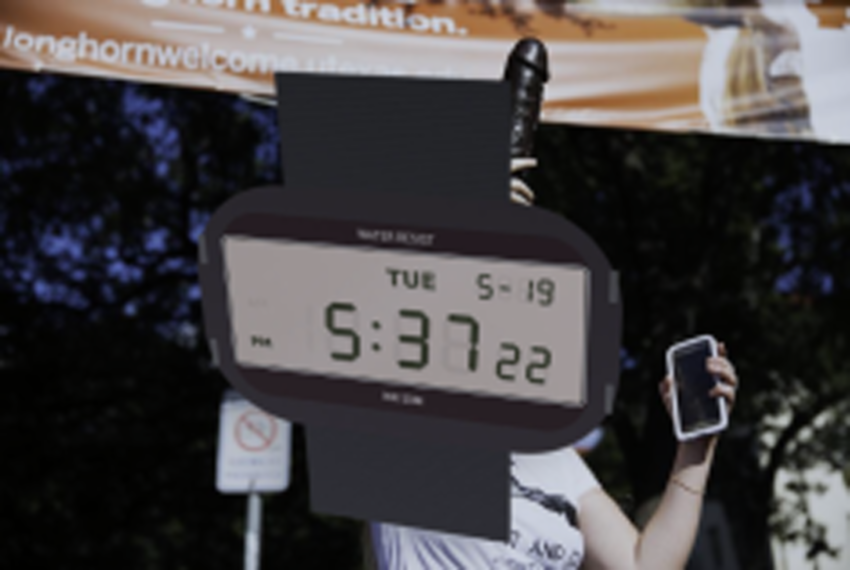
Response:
5.37.22
